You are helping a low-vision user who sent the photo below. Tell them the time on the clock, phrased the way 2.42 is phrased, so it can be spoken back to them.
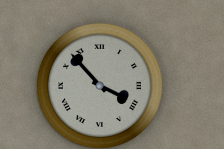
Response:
3.53
